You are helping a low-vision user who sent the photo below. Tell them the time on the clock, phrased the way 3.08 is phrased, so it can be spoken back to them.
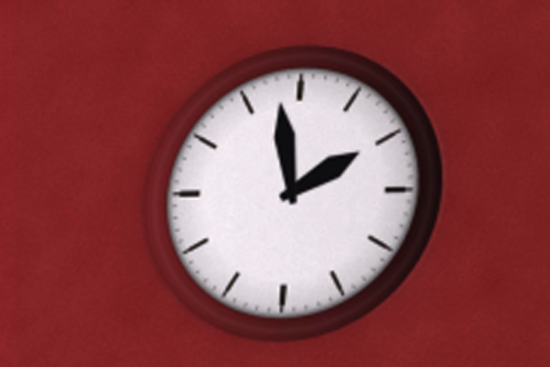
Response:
1.58
